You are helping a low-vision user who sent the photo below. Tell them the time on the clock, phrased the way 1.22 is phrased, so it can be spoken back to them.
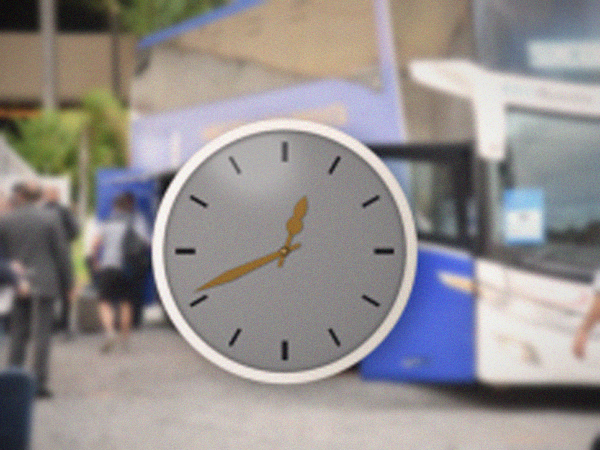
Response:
12.41
